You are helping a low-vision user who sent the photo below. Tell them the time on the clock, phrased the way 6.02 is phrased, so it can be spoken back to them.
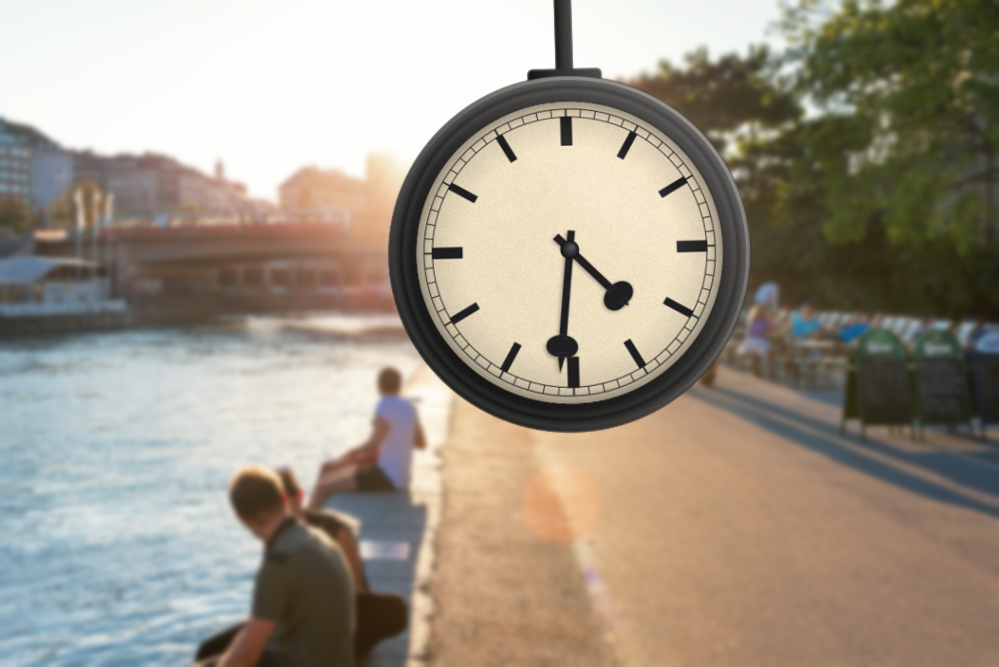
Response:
4.31
